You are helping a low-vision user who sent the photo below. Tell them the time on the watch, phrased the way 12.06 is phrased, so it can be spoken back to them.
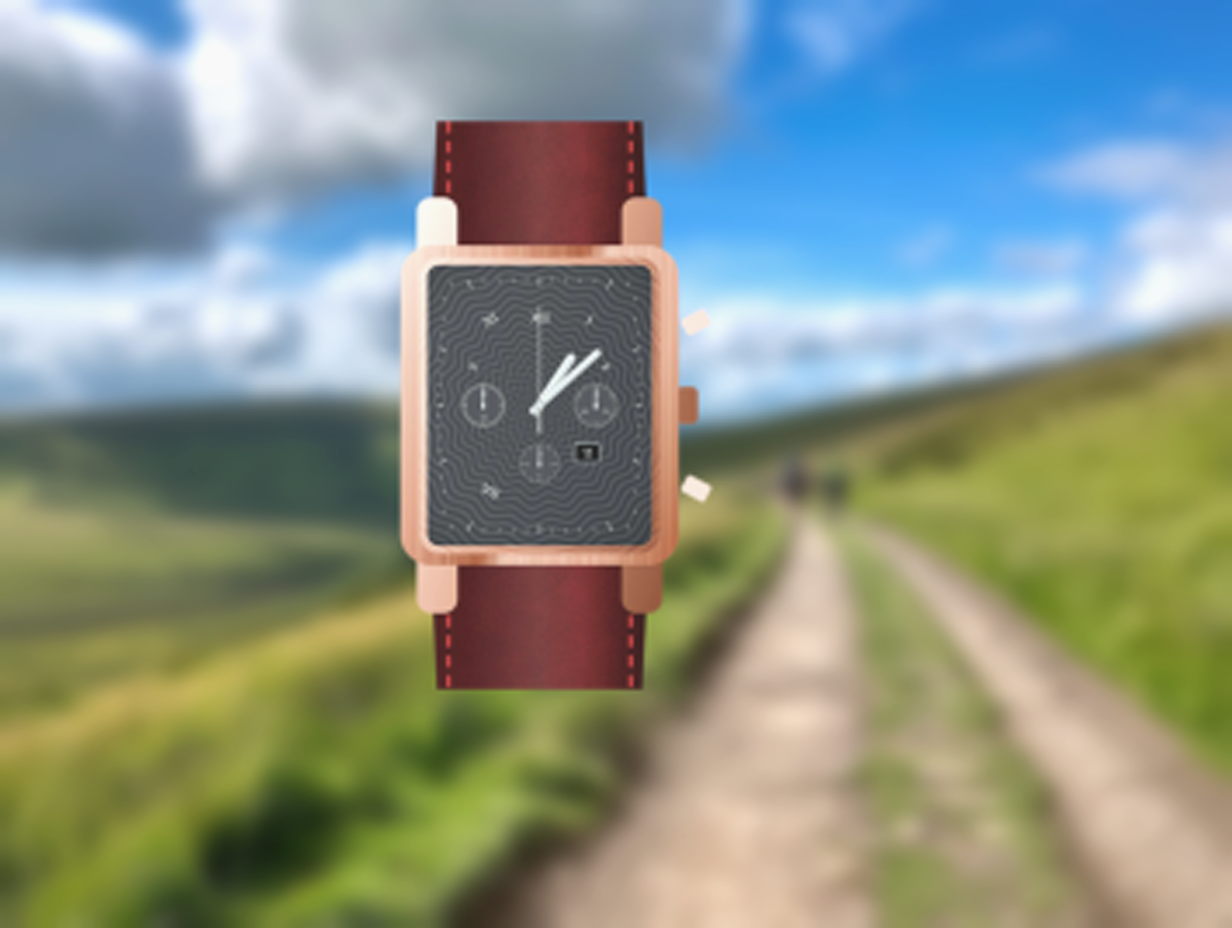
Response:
1.08
